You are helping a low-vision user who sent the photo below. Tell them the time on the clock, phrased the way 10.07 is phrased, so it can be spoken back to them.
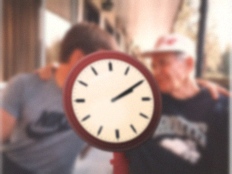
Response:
2.10
